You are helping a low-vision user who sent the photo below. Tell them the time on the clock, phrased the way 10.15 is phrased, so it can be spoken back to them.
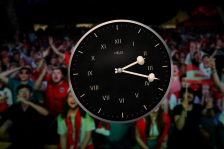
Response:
2.18
